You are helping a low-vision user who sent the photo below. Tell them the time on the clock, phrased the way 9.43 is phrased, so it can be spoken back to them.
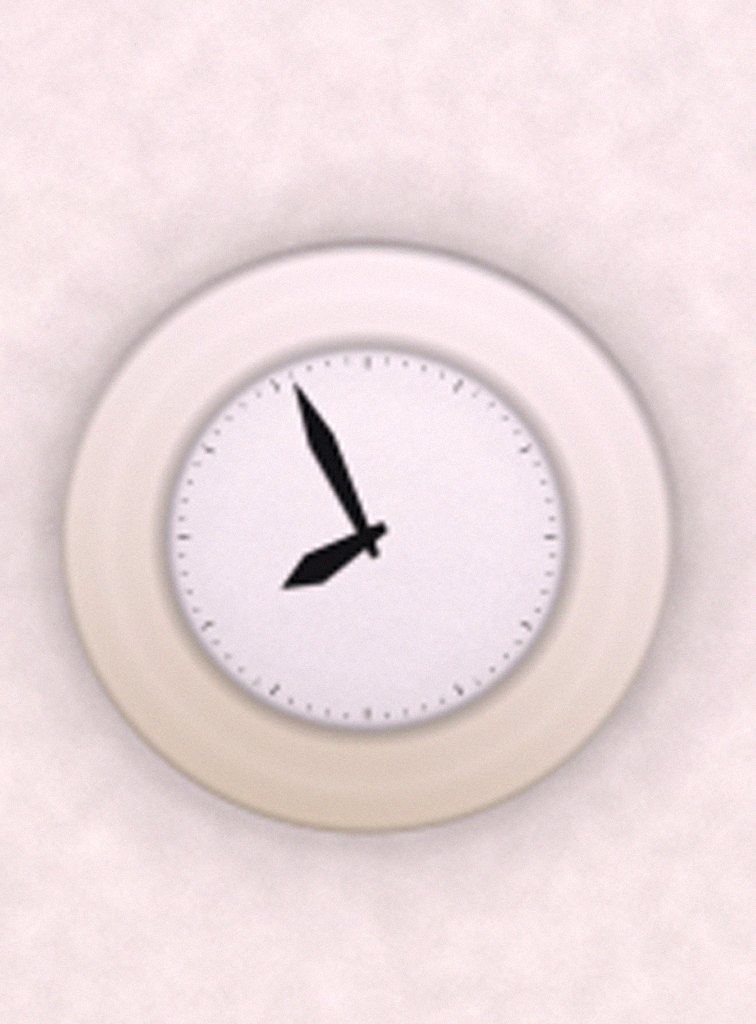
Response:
7.56
